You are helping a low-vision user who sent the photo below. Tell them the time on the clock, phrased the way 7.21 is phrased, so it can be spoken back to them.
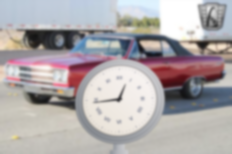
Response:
12.44
